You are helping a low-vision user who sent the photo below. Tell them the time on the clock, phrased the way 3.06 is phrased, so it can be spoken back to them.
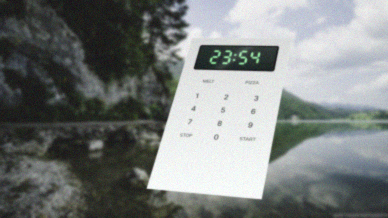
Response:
23.54
